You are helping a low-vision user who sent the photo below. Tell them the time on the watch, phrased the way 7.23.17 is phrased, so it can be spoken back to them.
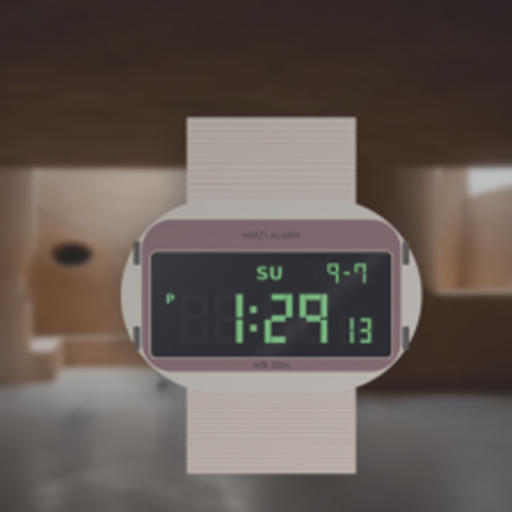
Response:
1.29.13
